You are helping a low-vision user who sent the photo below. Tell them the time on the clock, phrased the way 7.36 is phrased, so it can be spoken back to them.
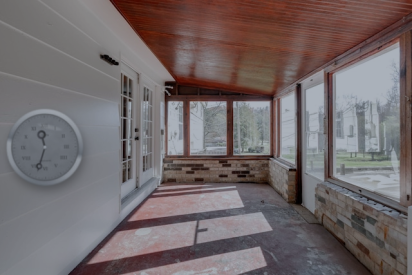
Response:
11.33
